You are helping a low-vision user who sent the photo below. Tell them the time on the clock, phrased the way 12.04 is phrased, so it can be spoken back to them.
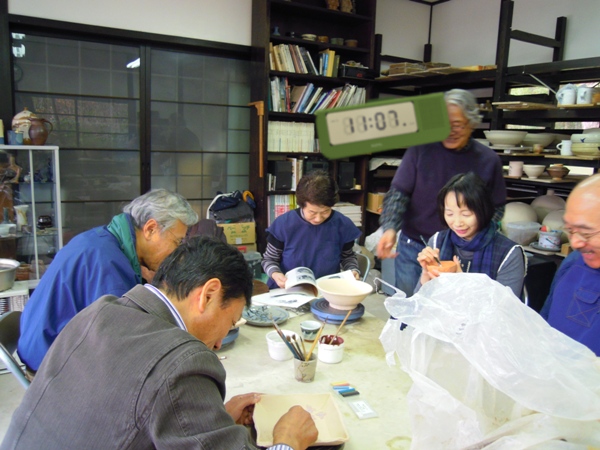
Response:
11.07
